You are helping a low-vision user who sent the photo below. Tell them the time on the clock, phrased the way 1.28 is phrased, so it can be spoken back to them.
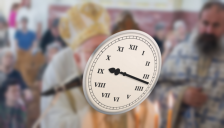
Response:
9.17
